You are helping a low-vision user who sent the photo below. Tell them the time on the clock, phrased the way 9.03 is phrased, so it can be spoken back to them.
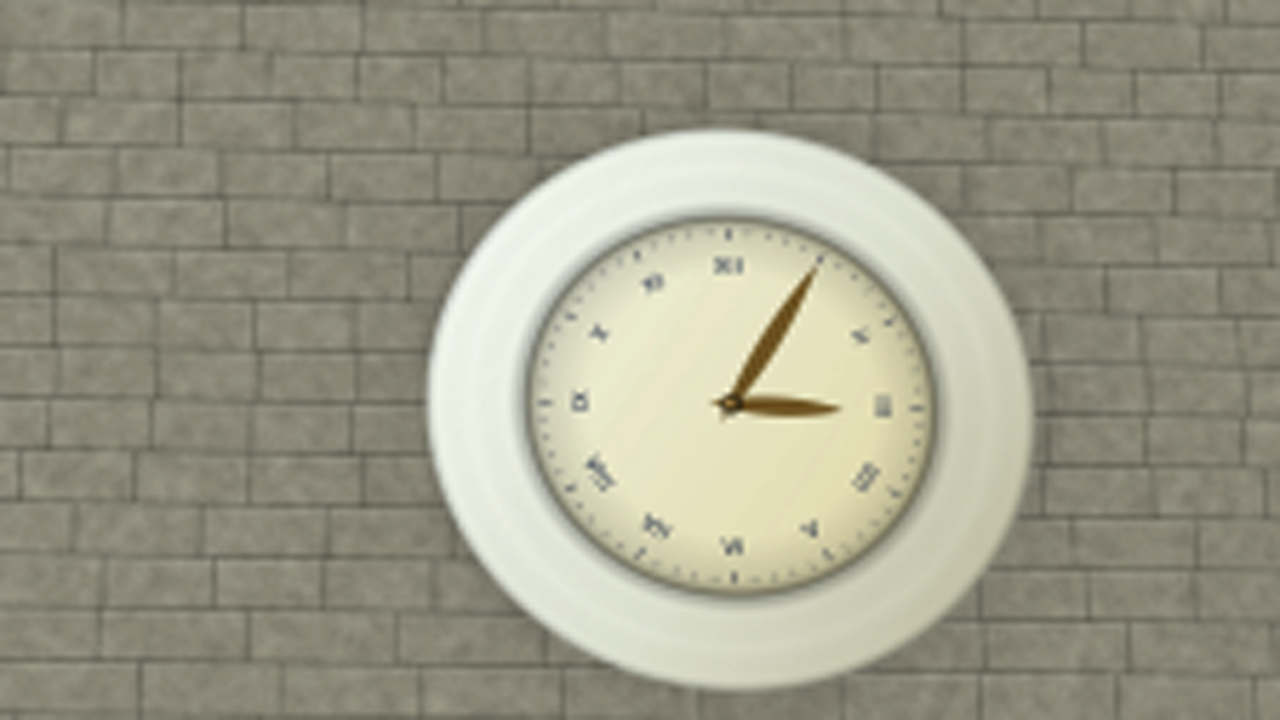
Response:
3.05
